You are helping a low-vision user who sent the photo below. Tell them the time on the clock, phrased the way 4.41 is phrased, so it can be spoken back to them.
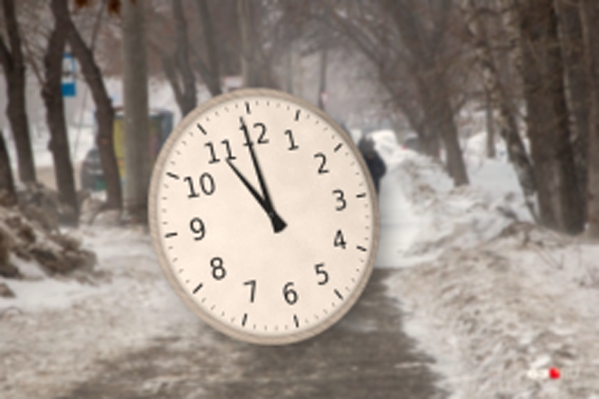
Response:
10.59
